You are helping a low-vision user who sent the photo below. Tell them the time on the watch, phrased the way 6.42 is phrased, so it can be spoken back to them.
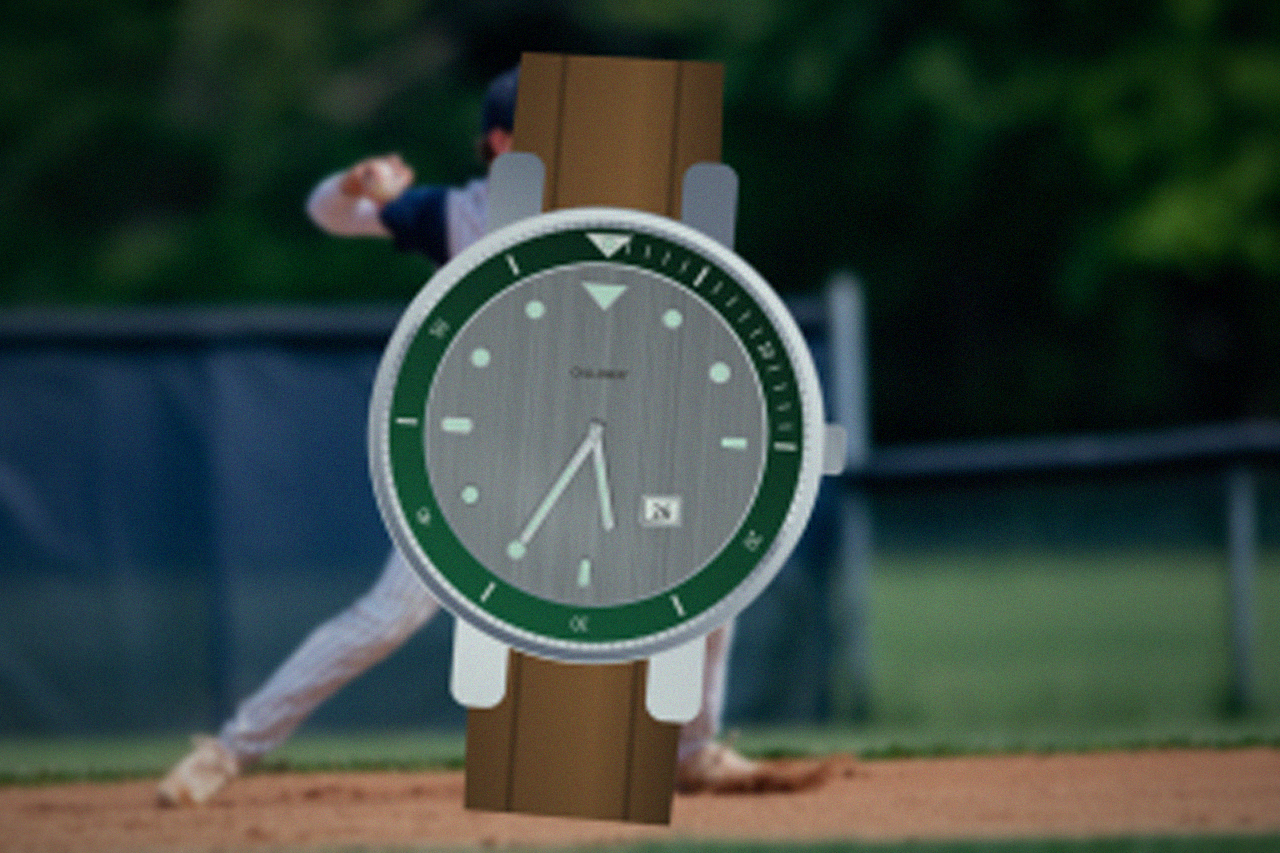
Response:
5.35
